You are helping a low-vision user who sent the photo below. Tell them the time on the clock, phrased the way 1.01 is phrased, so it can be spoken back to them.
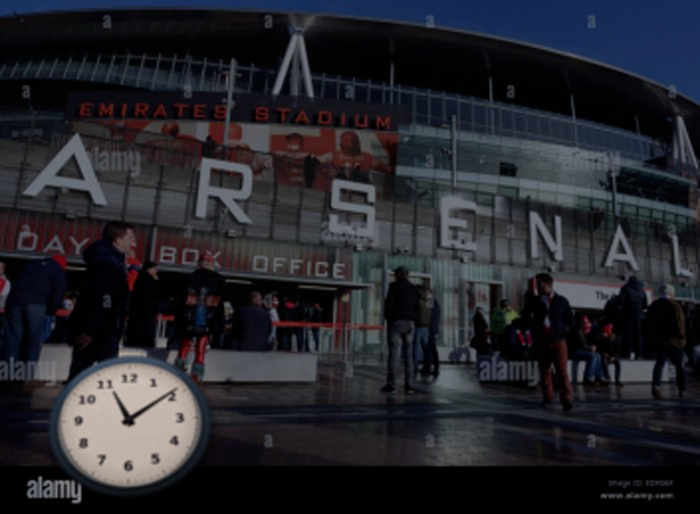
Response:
11.09
